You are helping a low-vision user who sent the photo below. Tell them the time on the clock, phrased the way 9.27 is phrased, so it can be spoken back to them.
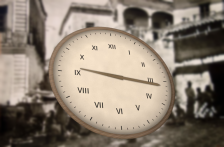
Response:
9.16
